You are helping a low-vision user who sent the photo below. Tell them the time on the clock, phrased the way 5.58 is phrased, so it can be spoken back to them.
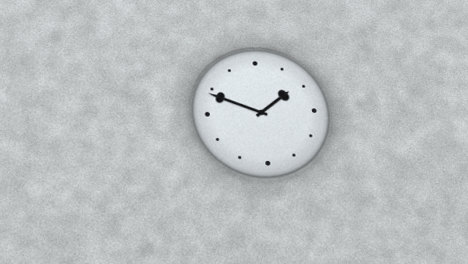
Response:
1.49
